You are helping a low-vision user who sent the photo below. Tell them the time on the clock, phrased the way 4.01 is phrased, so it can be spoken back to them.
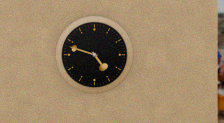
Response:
4.48
